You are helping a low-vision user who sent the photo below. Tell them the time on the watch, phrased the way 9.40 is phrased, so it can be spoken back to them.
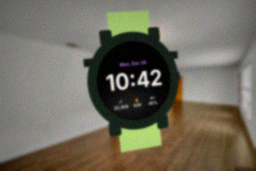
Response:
10.42
